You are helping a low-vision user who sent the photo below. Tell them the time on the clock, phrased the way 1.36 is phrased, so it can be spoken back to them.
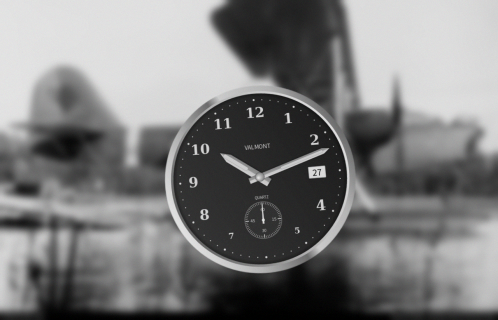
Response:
10.12
